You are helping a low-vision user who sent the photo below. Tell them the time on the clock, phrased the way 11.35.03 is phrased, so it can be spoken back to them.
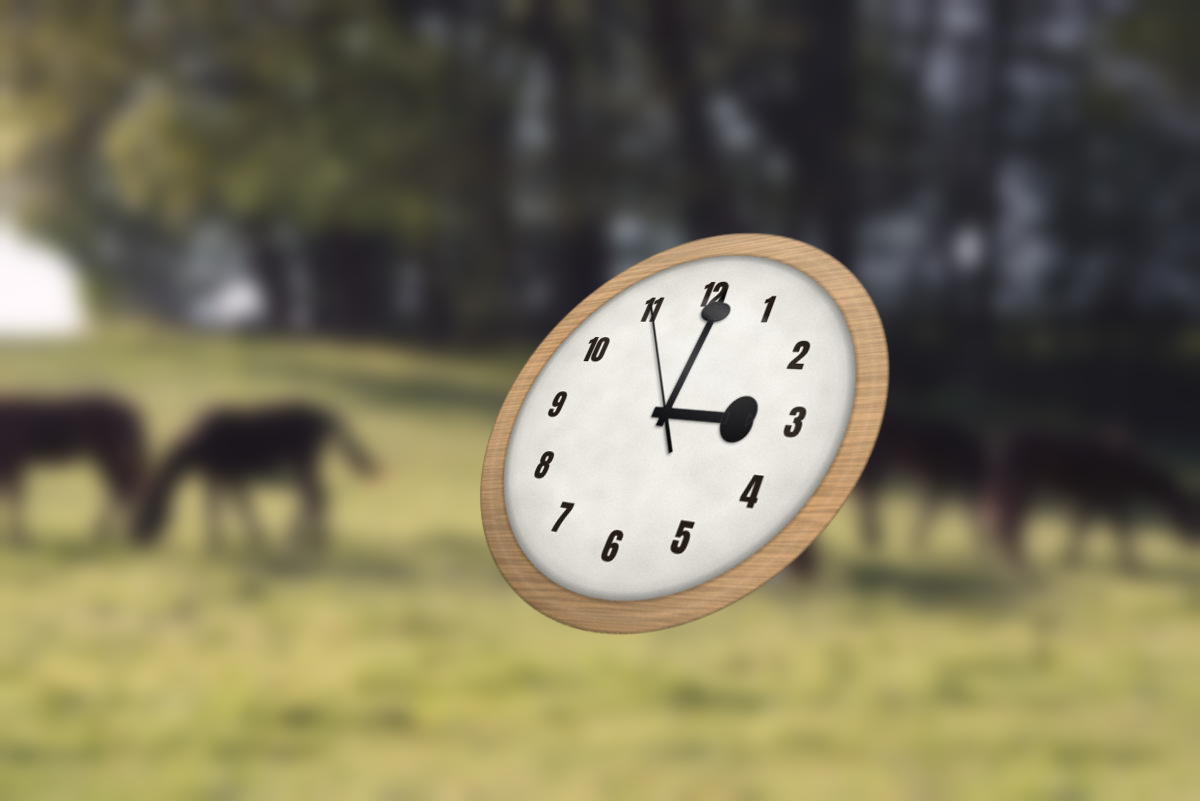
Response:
3.00.55
